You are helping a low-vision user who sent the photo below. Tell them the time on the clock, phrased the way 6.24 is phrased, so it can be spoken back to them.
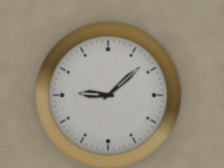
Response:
9.08
